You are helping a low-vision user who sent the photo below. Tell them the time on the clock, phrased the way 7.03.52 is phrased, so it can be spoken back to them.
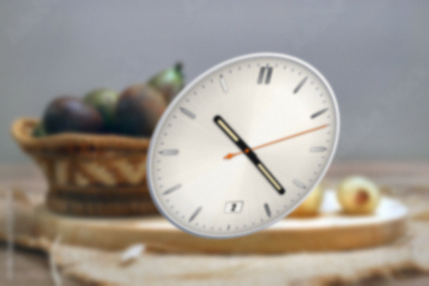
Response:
10.22.12
